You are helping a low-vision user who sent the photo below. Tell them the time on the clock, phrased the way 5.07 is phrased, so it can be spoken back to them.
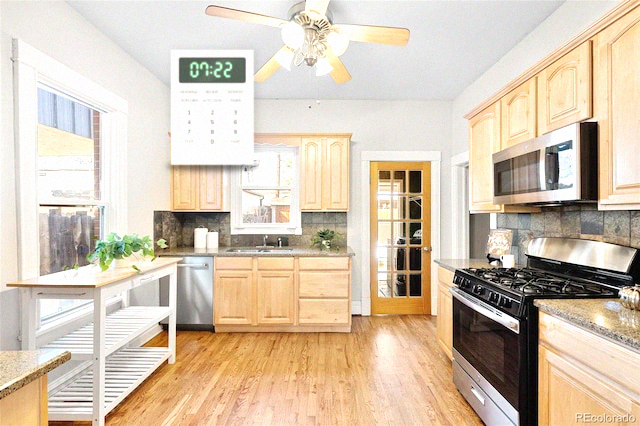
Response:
7.22
